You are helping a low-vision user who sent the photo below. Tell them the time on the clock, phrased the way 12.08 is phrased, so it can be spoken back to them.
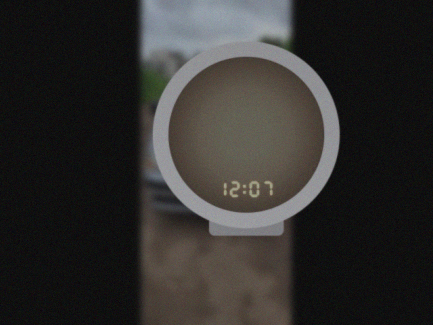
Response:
12.07
